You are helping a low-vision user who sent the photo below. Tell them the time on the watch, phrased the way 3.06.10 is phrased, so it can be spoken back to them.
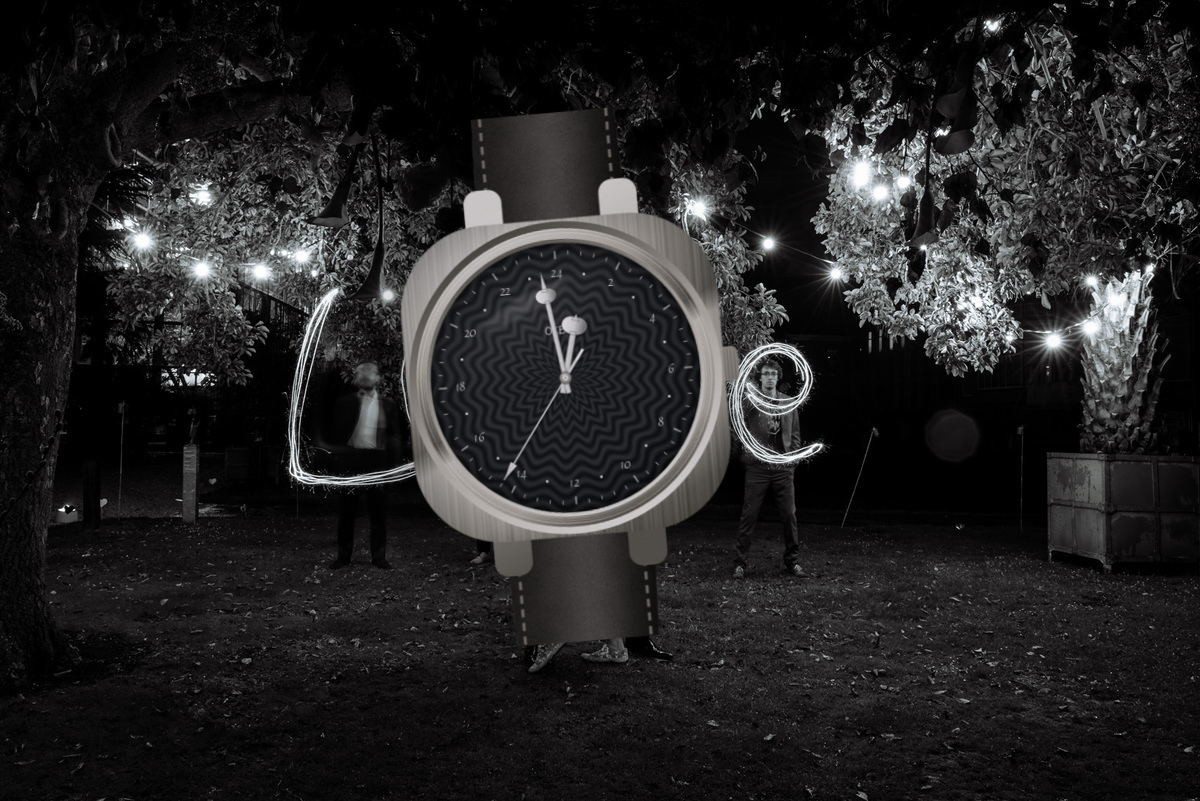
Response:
0.58.36
